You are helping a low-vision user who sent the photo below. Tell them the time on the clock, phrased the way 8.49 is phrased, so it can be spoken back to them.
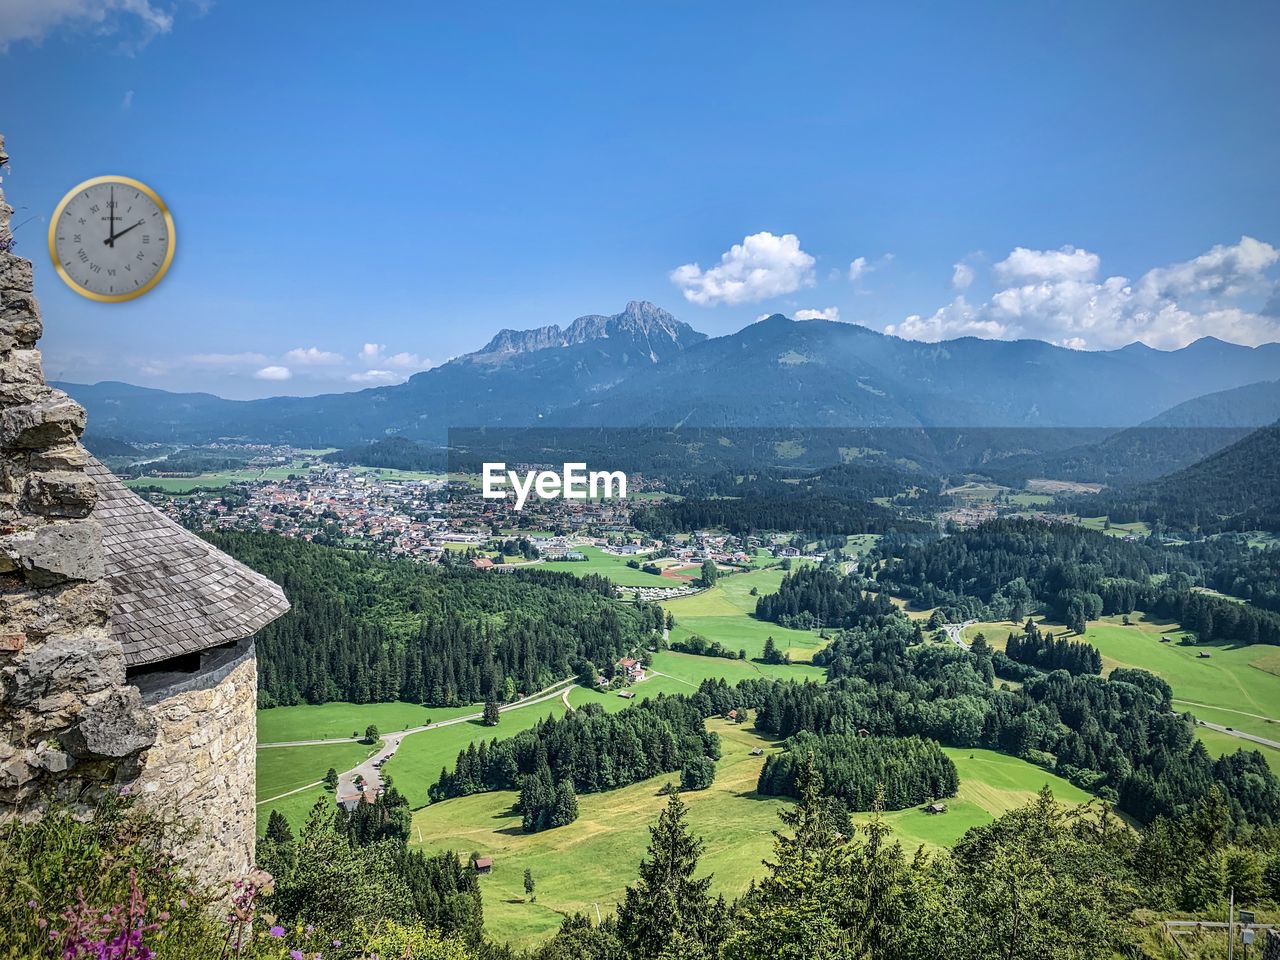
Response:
2.00
